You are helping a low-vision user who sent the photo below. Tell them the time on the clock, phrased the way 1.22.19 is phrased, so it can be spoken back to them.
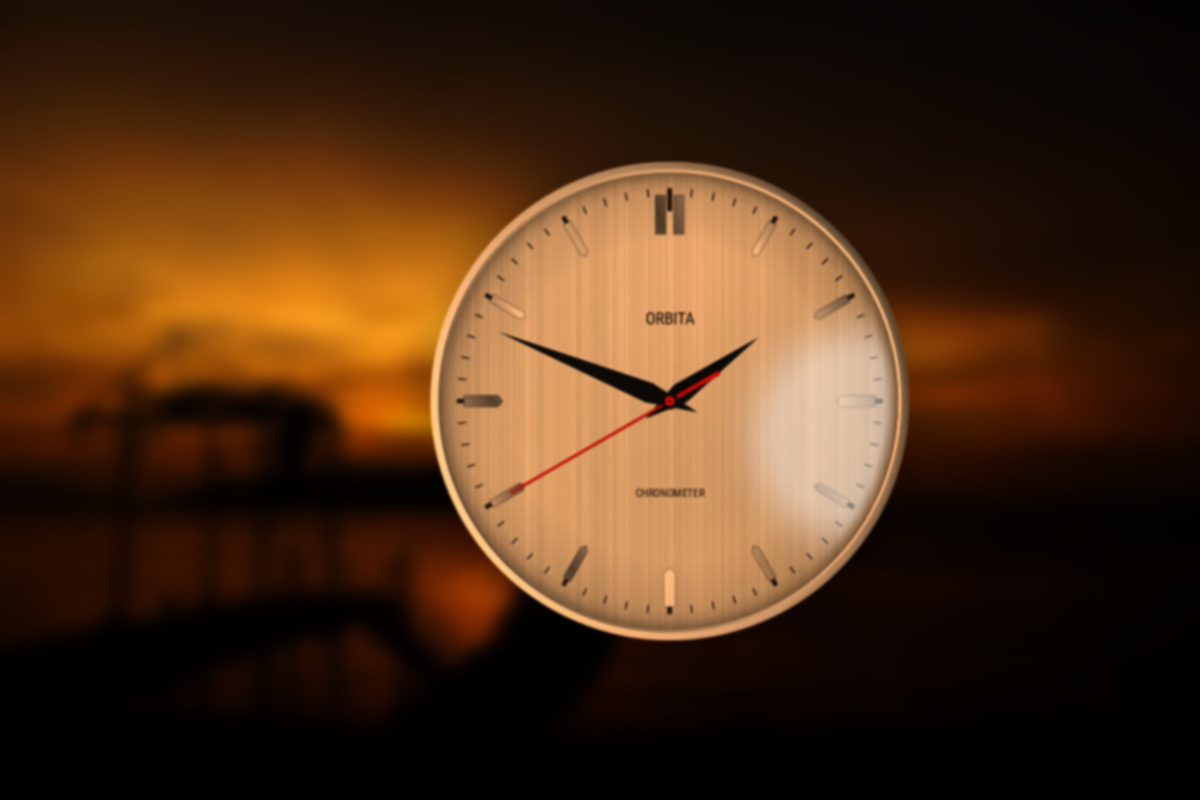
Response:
1.48.40
